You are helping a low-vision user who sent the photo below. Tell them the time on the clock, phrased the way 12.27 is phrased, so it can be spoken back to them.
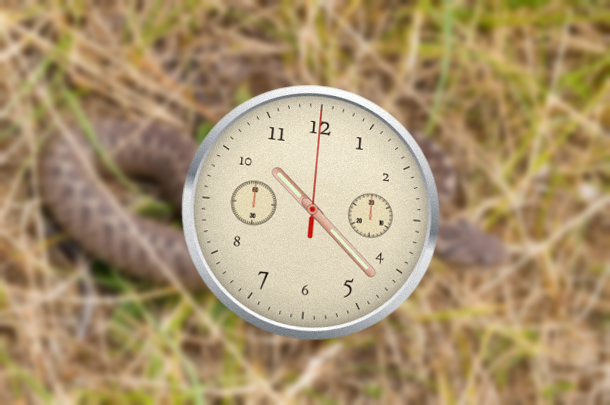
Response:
10.22
